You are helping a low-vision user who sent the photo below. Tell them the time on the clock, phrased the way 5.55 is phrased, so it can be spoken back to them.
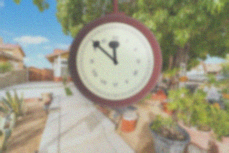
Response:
11.52
